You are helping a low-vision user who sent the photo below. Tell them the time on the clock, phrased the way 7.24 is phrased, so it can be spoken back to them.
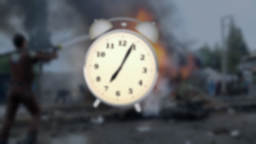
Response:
7.04
